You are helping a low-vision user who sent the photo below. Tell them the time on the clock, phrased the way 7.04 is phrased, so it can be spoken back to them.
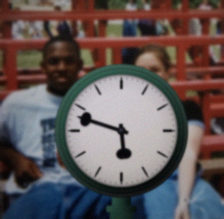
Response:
5.48
